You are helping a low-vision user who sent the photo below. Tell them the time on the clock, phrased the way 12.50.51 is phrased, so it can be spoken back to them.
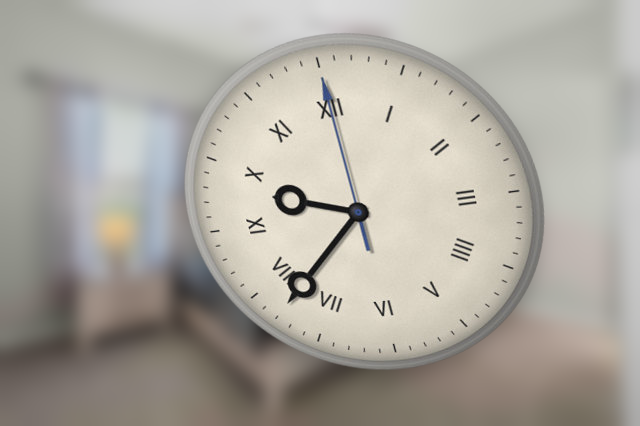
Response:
9.38.00
